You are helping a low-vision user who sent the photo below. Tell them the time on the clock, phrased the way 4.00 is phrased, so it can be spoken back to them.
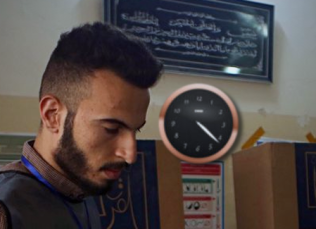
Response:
4.22
